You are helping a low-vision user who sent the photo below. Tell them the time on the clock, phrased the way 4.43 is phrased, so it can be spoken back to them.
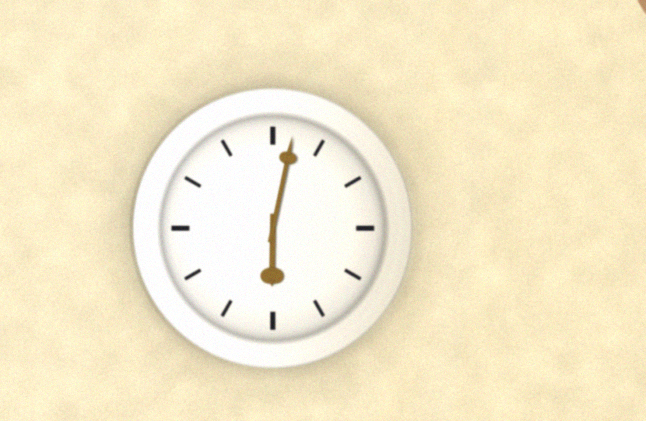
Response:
6.02
